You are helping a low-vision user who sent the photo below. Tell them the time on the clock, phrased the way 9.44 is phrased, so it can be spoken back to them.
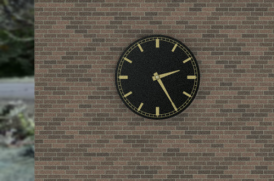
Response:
2.25
